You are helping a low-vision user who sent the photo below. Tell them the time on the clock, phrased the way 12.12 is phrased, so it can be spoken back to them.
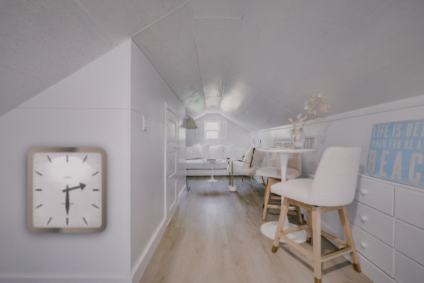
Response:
2.30
